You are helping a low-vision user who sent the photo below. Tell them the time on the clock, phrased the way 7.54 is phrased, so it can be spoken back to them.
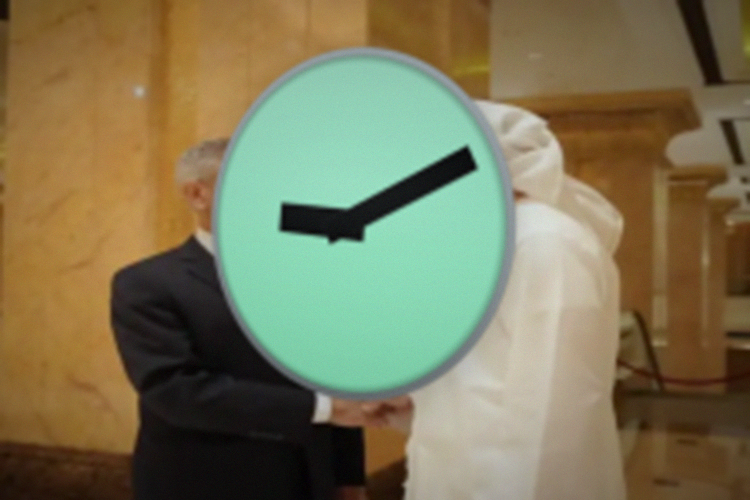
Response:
9.11
